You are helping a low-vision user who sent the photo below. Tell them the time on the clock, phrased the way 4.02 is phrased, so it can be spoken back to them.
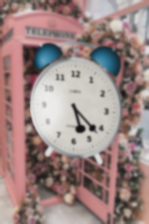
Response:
5.22
